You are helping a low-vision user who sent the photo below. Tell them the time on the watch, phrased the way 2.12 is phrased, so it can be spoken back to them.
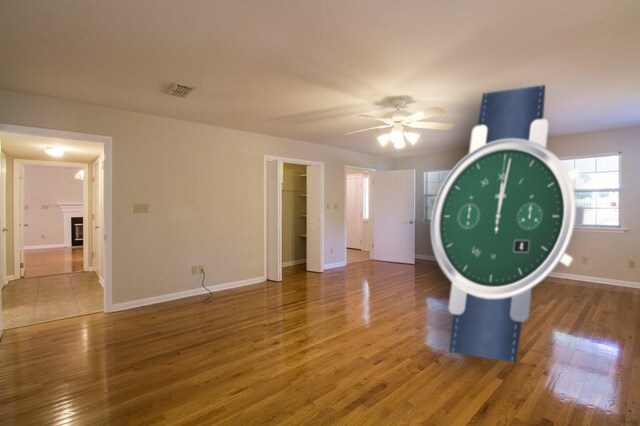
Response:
12.01
